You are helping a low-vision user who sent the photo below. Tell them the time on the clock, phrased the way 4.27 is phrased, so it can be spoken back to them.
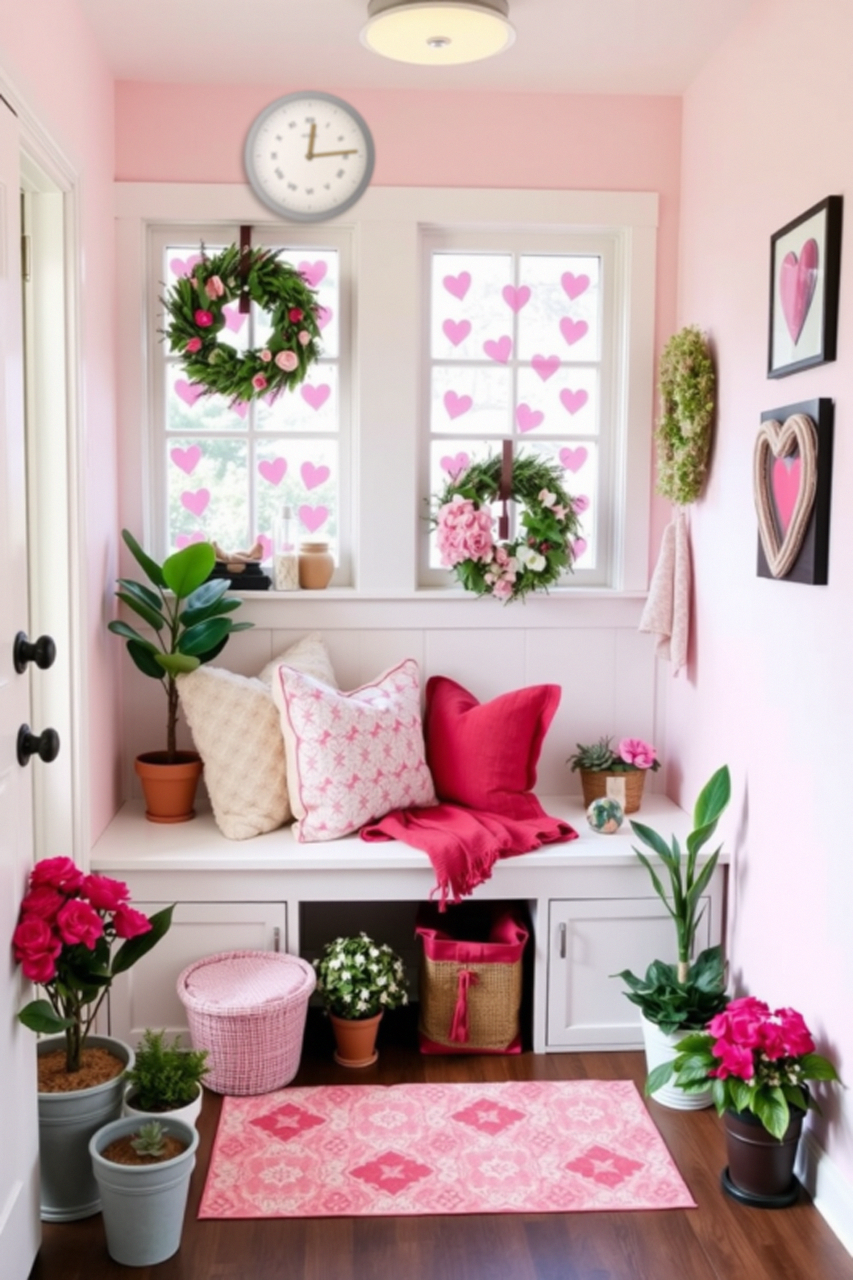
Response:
12.14
